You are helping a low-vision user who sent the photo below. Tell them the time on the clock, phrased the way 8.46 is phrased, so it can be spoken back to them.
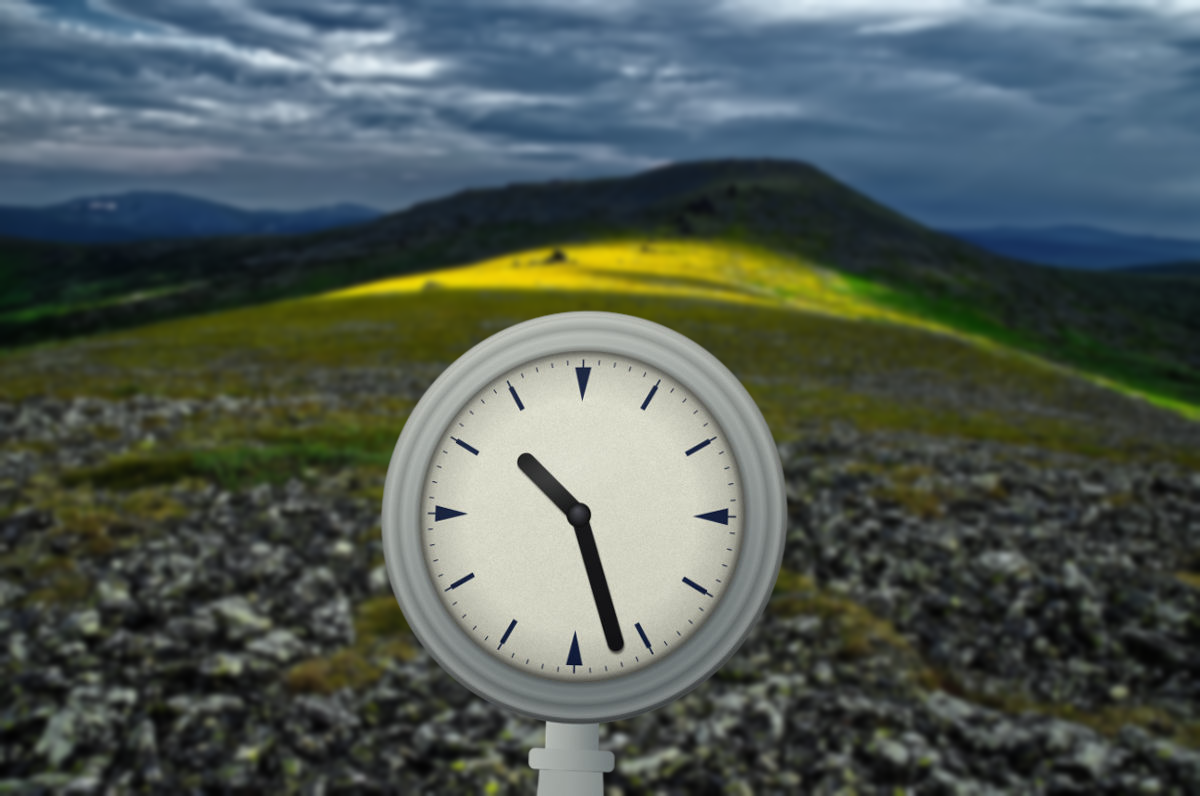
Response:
10.27
